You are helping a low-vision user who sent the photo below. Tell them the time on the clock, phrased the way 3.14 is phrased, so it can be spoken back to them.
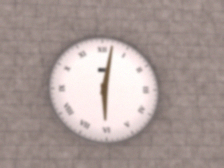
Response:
6.02
